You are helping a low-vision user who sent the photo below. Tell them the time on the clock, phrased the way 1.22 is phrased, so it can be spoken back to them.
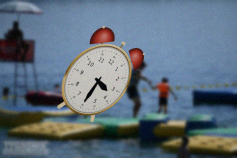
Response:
3.30
